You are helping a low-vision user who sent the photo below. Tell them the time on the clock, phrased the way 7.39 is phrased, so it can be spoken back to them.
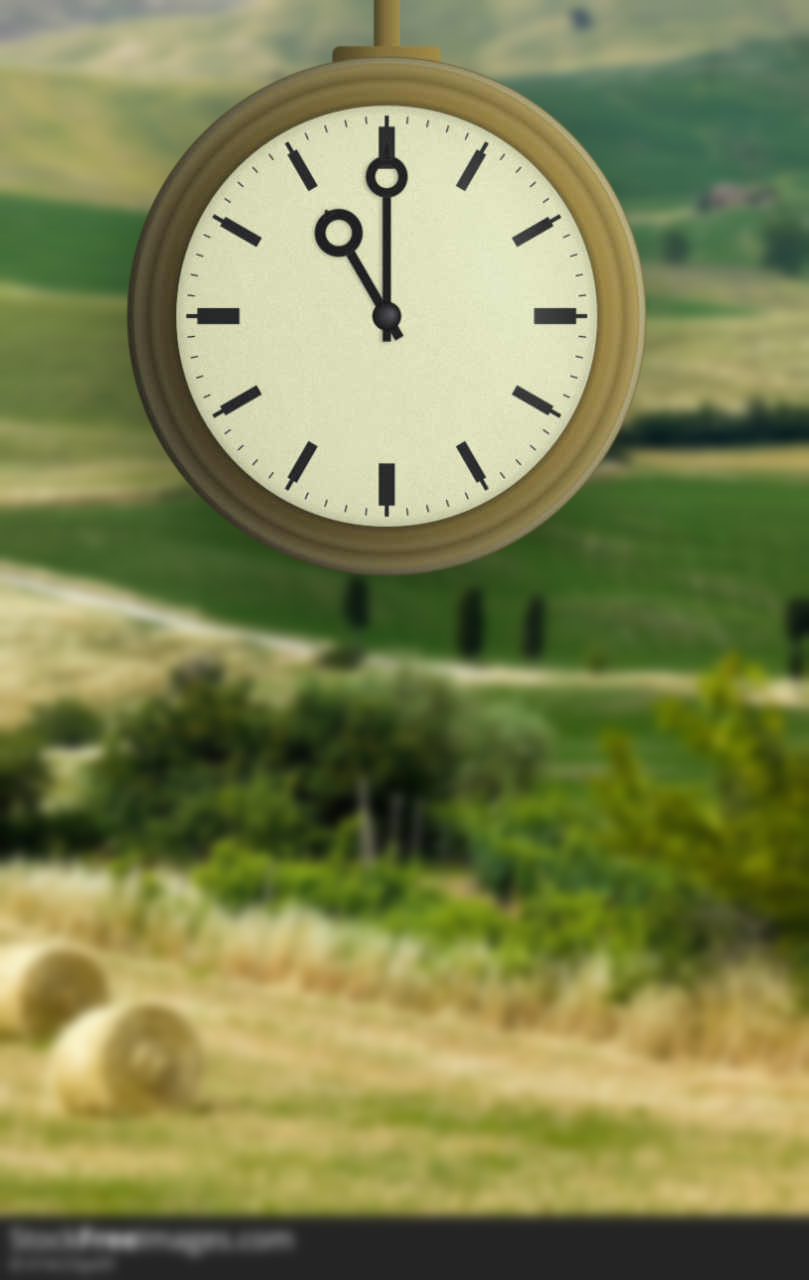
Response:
11.00
